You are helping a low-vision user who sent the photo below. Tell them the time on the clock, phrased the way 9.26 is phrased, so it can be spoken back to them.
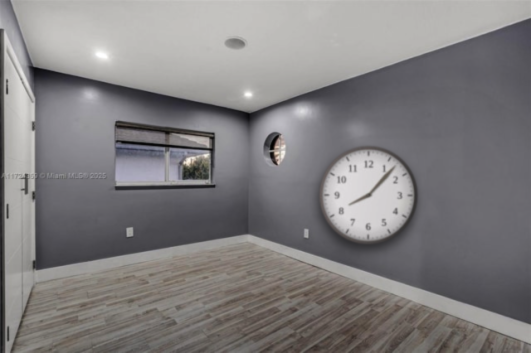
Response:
8.07
